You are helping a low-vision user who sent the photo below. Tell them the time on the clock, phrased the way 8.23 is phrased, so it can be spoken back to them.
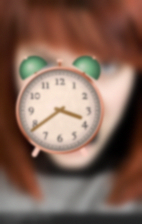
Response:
3.39
